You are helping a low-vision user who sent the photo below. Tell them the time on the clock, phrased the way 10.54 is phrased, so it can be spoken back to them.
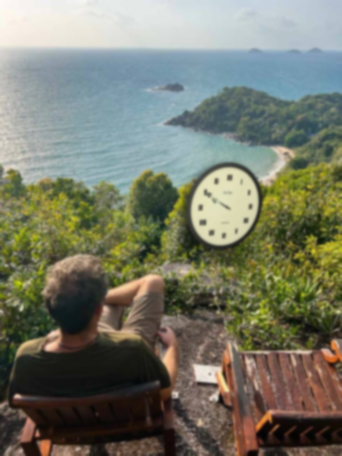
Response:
9.50
